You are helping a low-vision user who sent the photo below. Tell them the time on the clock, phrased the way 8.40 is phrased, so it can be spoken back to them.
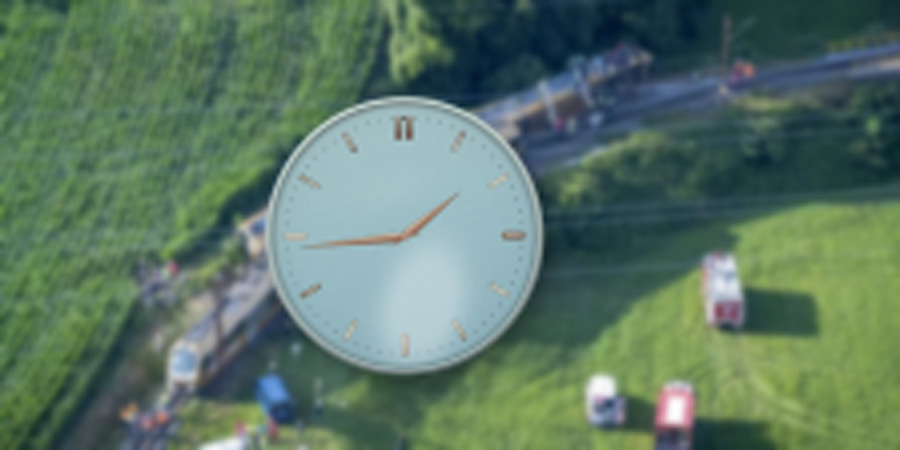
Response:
1.44
